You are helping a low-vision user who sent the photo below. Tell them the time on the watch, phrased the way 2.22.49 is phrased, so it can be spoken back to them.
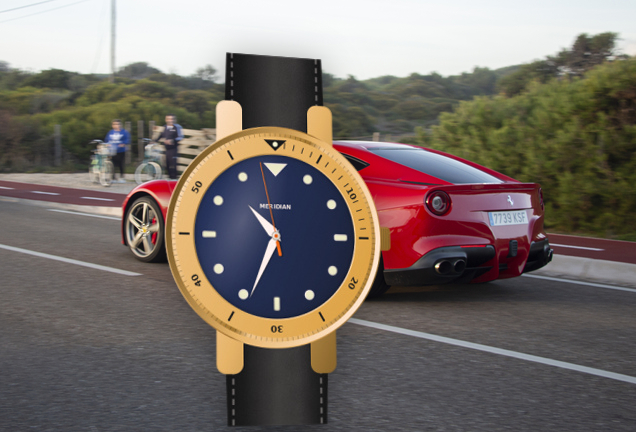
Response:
10.33.58
